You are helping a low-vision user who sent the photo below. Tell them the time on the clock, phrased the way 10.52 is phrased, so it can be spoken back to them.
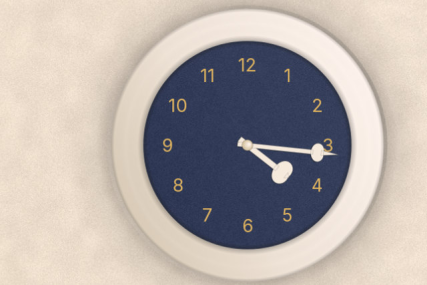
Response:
4.16
